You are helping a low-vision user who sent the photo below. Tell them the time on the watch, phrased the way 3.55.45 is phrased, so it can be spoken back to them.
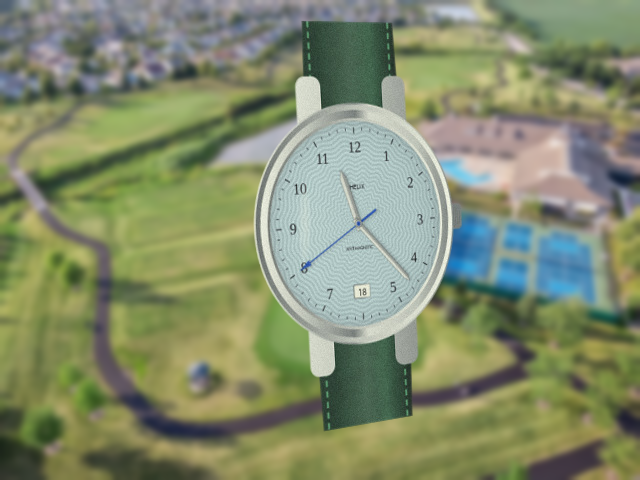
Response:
11.22.40
